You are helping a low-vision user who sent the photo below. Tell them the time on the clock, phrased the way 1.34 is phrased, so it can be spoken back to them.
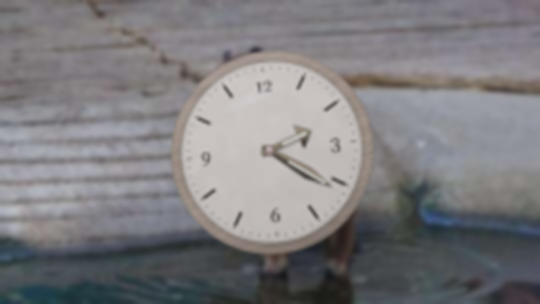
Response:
2.21
